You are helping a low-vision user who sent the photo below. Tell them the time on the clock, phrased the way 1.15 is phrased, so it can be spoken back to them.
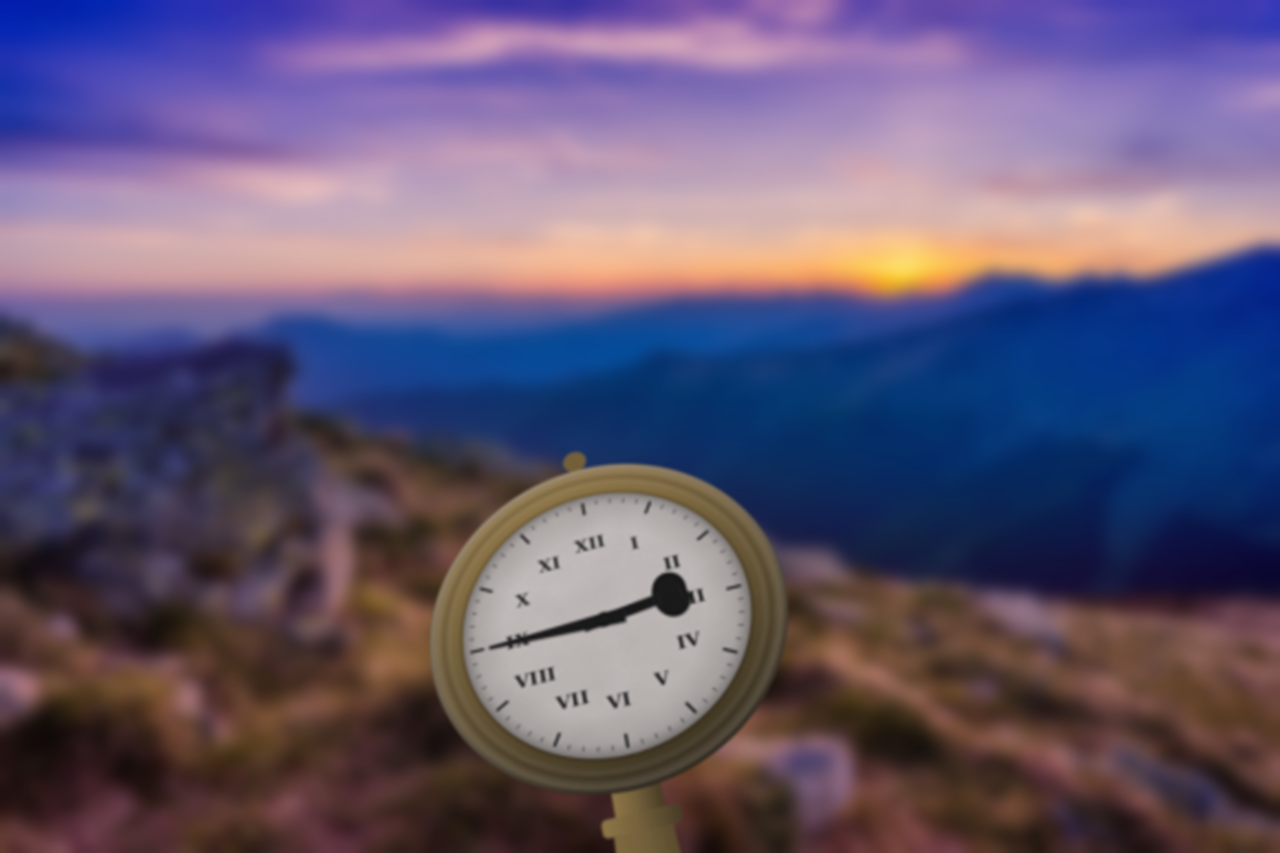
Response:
2.45
